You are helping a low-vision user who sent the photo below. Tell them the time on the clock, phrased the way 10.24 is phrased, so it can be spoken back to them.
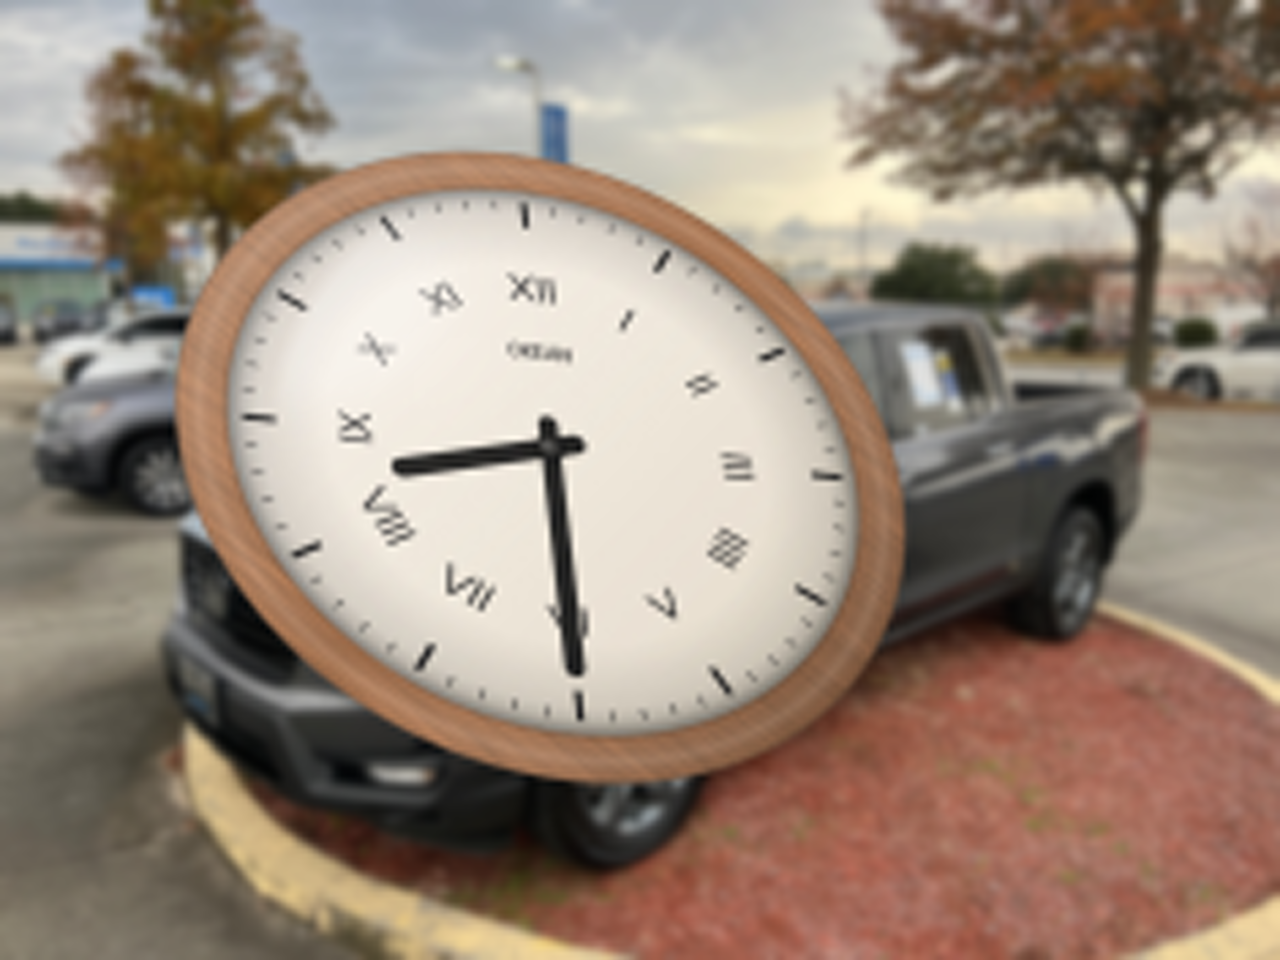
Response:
8.30
